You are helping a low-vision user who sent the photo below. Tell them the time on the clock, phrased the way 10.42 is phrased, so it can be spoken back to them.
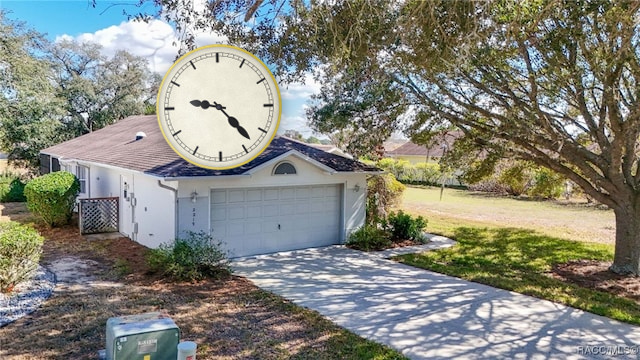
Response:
9.23
